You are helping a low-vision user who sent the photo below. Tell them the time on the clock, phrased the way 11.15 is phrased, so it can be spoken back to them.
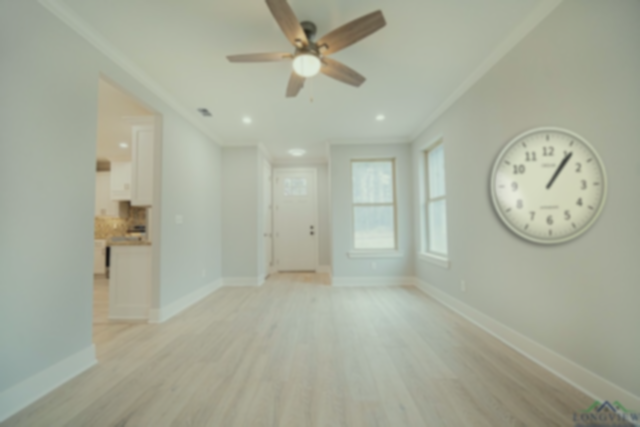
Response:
1.06
